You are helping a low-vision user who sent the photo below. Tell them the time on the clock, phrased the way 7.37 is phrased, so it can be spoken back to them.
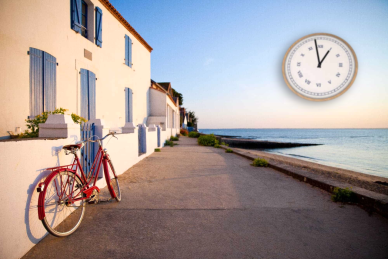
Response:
12.58
